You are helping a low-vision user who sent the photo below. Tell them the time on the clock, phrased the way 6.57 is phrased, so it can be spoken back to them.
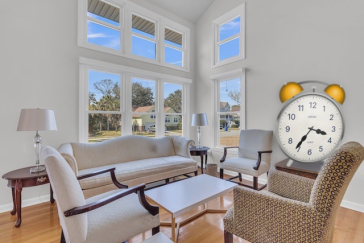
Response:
3.36
